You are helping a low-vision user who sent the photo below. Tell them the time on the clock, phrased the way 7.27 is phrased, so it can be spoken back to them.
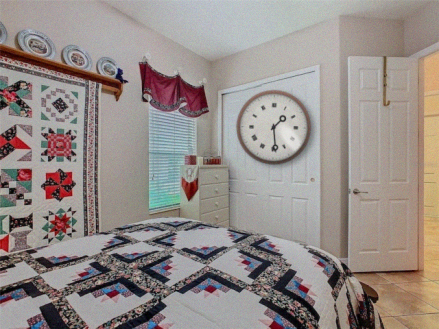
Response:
1.29
